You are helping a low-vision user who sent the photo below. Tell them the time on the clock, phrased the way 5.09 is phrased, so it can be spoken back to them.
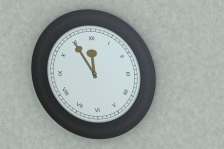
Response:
11.55
